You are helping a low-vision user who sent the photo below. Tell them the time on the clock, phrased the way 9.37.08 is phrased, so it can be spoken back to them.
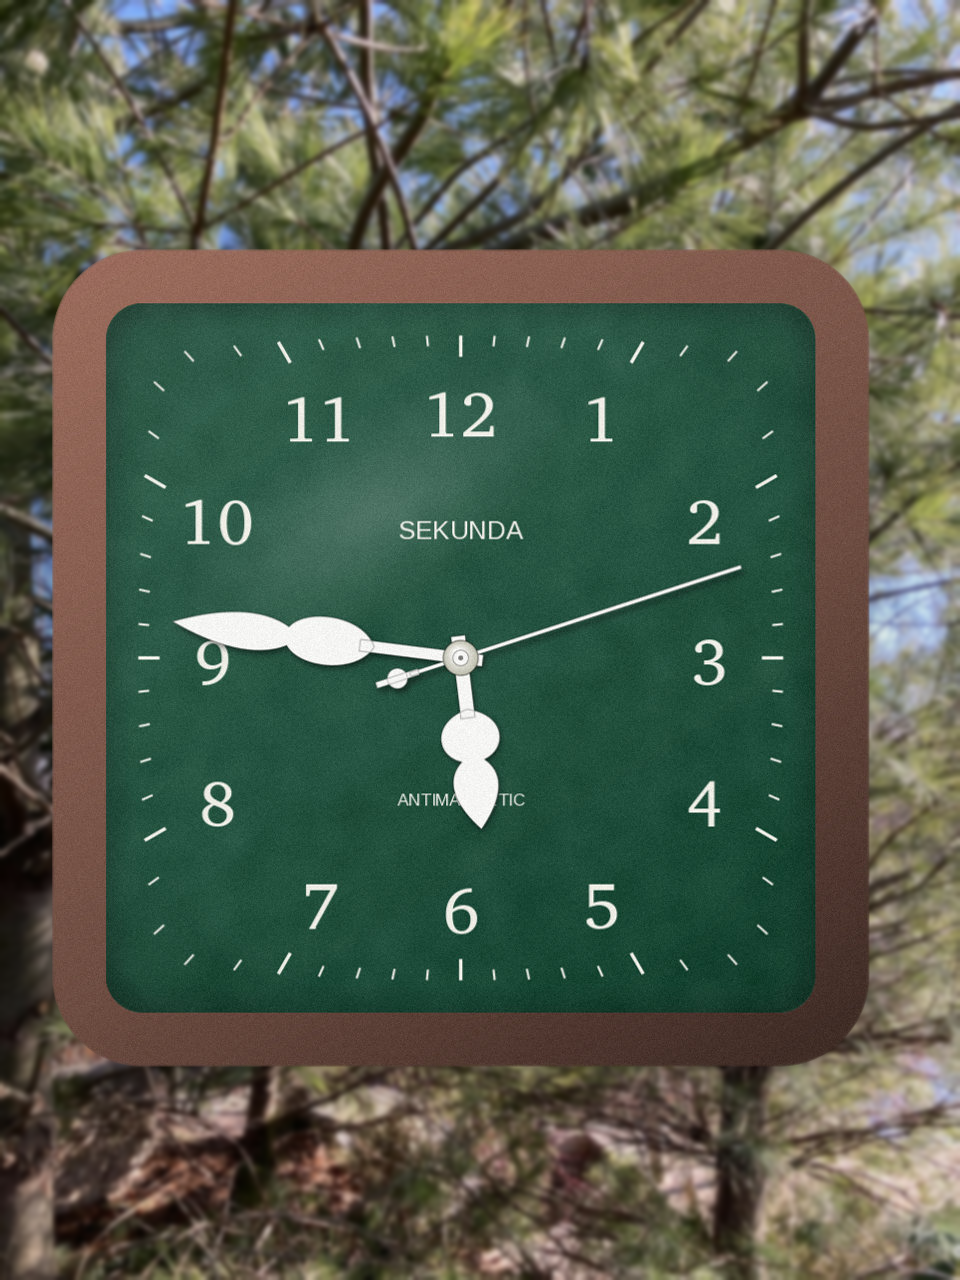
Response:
5.46.12
